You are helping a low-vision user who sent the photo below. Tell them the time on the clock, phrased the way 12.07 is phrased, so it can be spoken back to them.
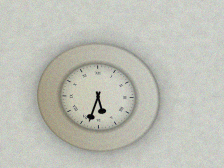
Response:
5.33
